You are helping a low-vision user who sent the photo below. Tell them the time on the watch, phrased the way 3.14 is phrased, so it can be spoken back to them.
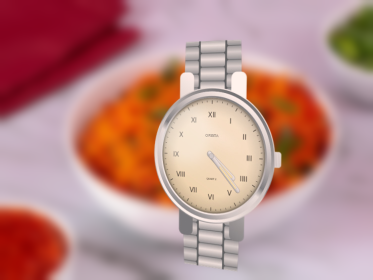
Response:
4.23
